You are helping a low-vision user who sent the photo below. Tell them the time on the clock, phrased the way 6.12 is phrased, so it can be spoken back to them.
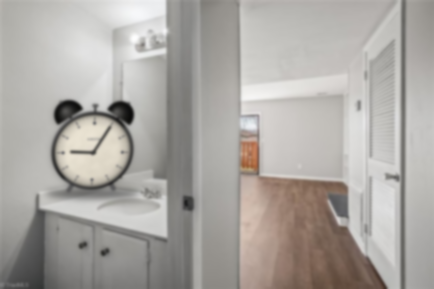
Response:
9.05
